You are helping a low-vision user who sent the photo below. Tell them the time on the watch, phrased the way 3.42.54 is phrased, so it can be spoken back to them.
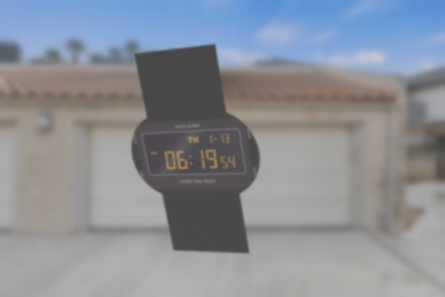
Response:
6.19.54
